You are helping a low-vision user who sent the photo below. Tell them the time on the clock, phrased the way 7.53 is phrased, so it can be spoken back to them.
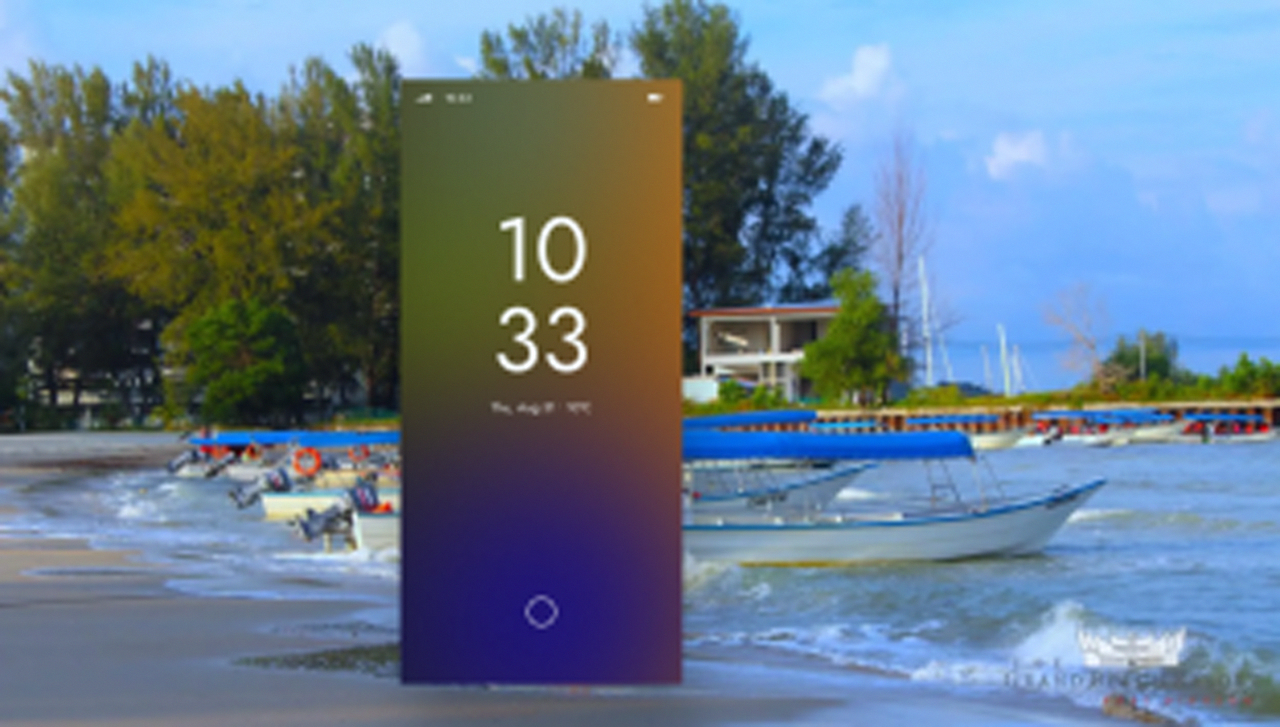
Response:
10.33
